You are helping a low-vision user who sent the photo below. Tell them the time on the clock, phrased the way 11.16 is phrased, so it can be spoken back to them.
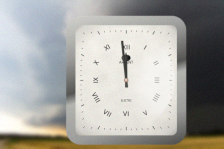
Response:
11.59
